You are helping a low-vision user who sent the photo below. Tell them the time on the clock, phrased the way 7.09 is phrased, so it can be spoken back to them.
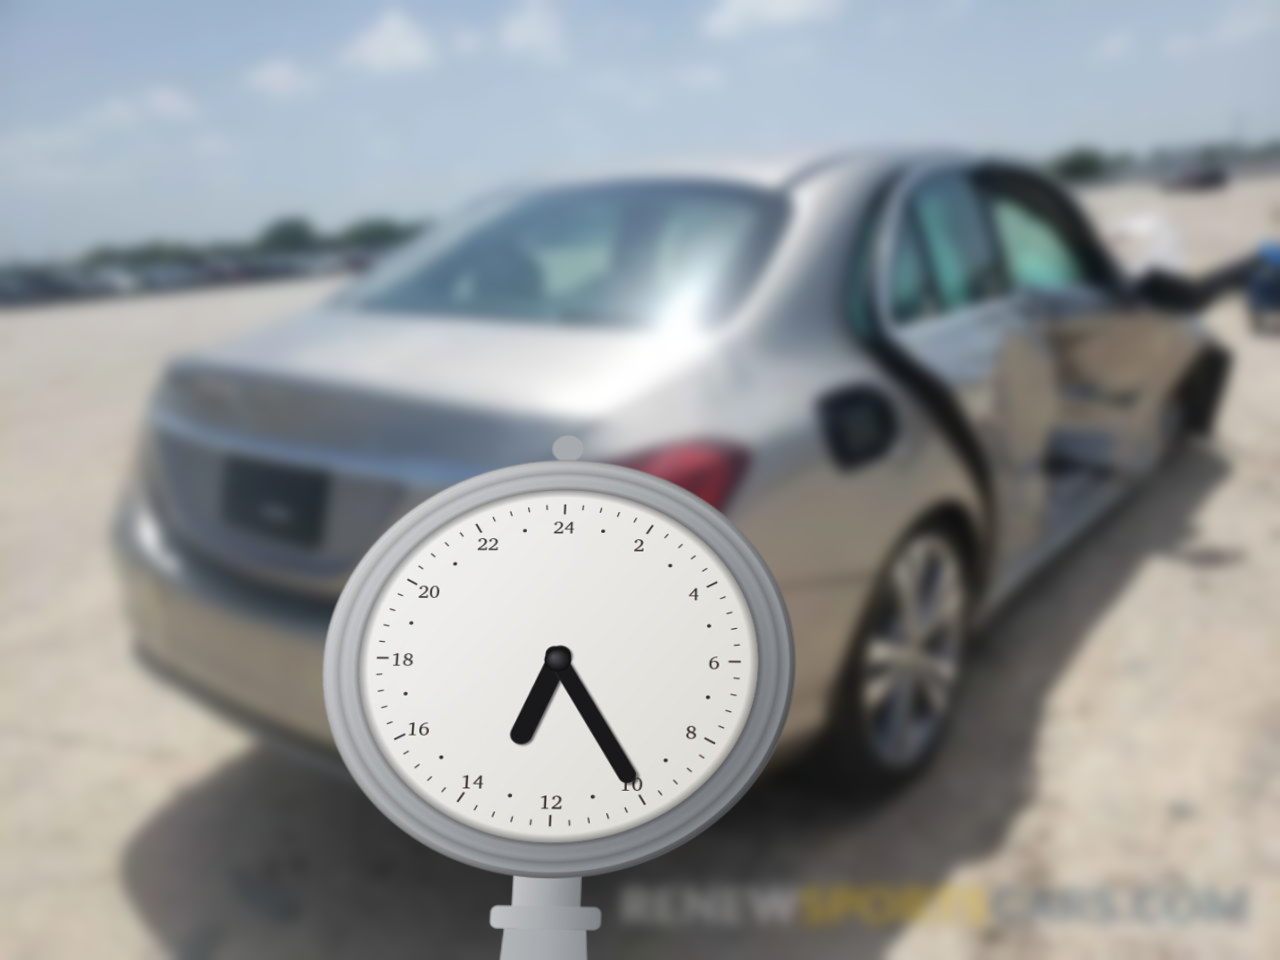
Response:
13.25
